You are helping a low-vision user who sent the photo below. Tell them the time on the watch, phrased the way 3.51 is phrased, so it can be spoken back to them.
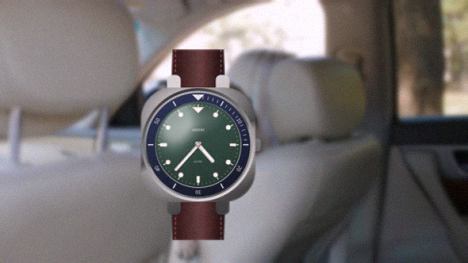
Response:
4.37
